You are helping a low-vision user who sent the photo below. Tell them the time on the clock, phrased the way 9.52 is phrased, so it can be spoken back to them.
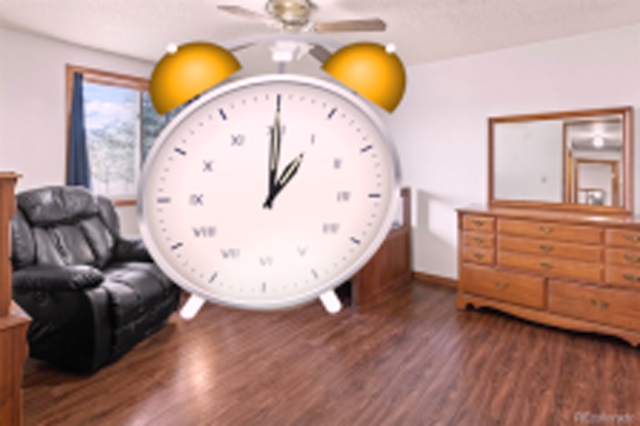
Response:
1.00
